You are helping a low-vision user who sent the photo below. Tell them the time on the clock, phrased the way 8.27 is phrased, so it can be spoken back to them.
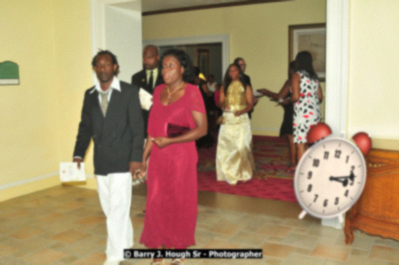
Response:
3.13
